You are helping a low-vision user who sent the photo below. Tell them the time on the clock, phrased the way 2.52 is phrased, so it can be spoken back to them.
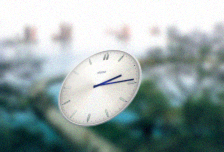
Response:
2.14
